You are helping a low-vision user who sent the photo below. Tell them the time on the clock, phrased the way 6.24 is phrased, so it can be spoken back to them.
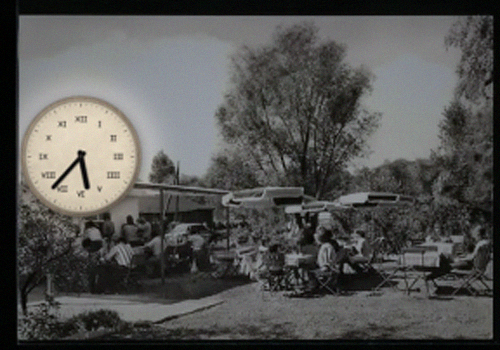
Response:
5.37
